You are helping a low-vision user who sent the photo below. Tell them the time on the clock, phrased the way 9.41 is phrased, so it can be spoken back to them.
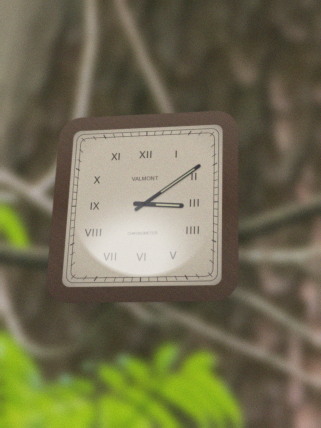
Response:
3.09
